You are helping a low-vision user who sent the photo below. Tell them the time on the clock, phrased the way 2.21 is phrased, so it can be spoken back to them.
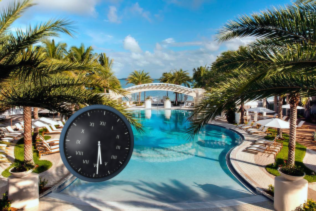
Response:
5.29
